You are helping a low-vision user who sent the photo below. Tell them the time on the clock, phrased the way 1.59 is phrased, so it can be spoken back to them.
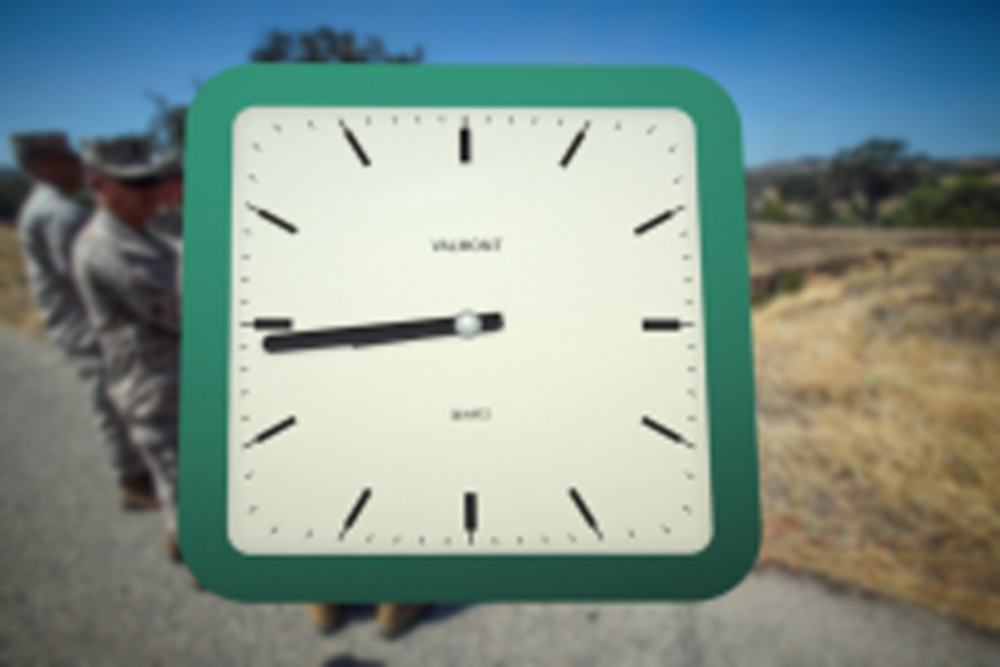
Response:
8.44
